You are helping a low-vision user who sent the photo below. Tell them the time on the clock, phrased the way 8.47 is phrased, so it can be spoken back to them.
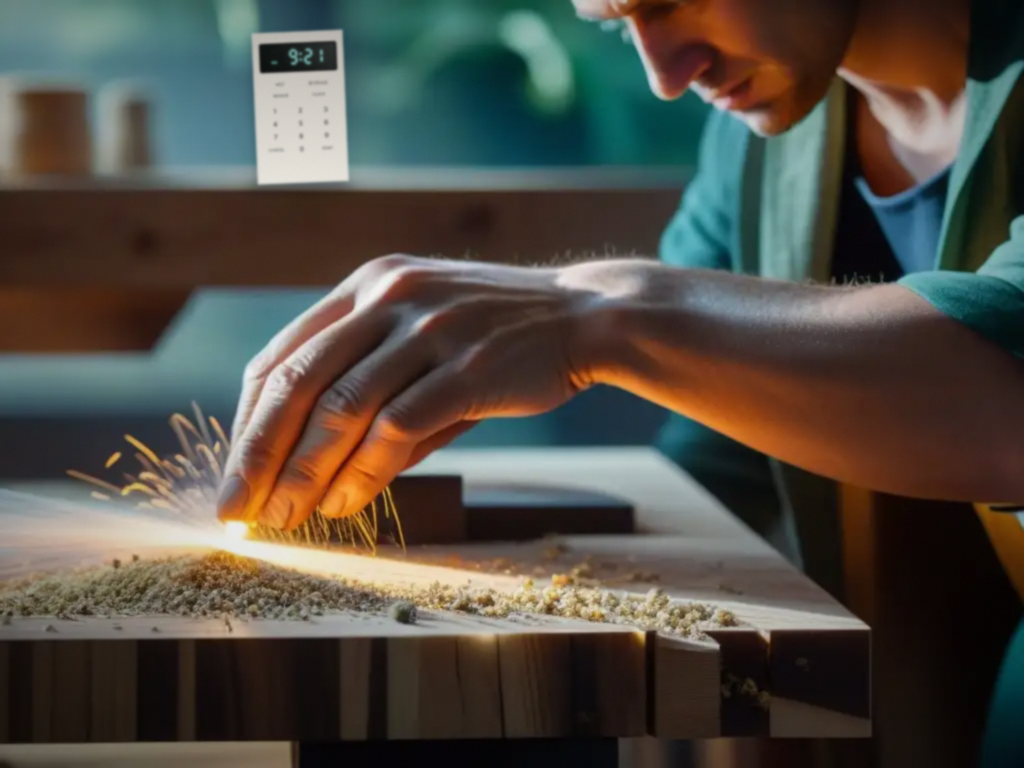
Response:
9.21
